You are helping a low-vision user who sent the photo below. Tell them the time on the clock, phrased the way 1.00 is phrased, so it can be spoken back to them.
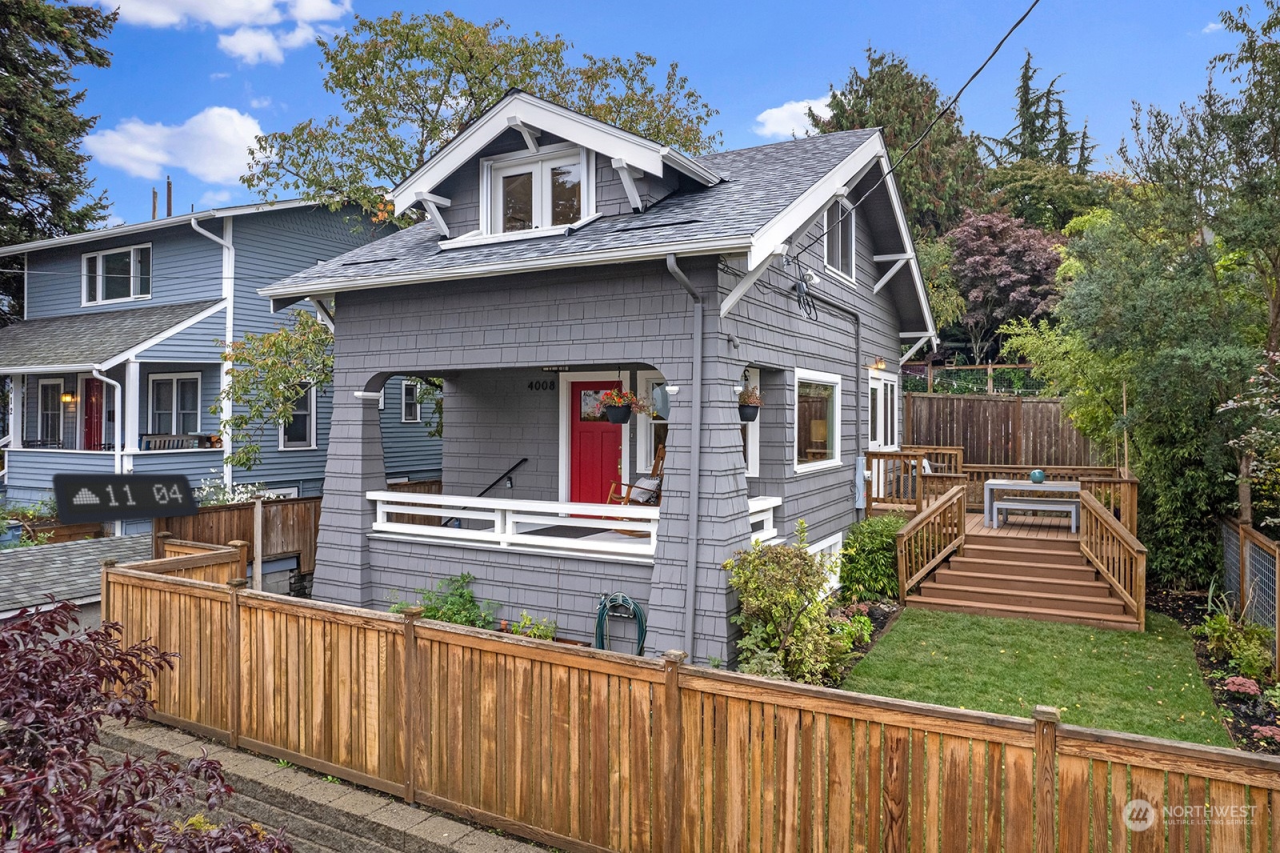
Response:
11.04
